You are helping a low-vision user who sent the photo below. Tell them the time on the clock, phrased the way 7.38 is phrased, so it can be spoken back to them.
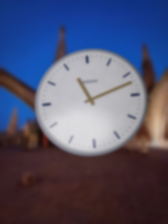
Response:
11.12
